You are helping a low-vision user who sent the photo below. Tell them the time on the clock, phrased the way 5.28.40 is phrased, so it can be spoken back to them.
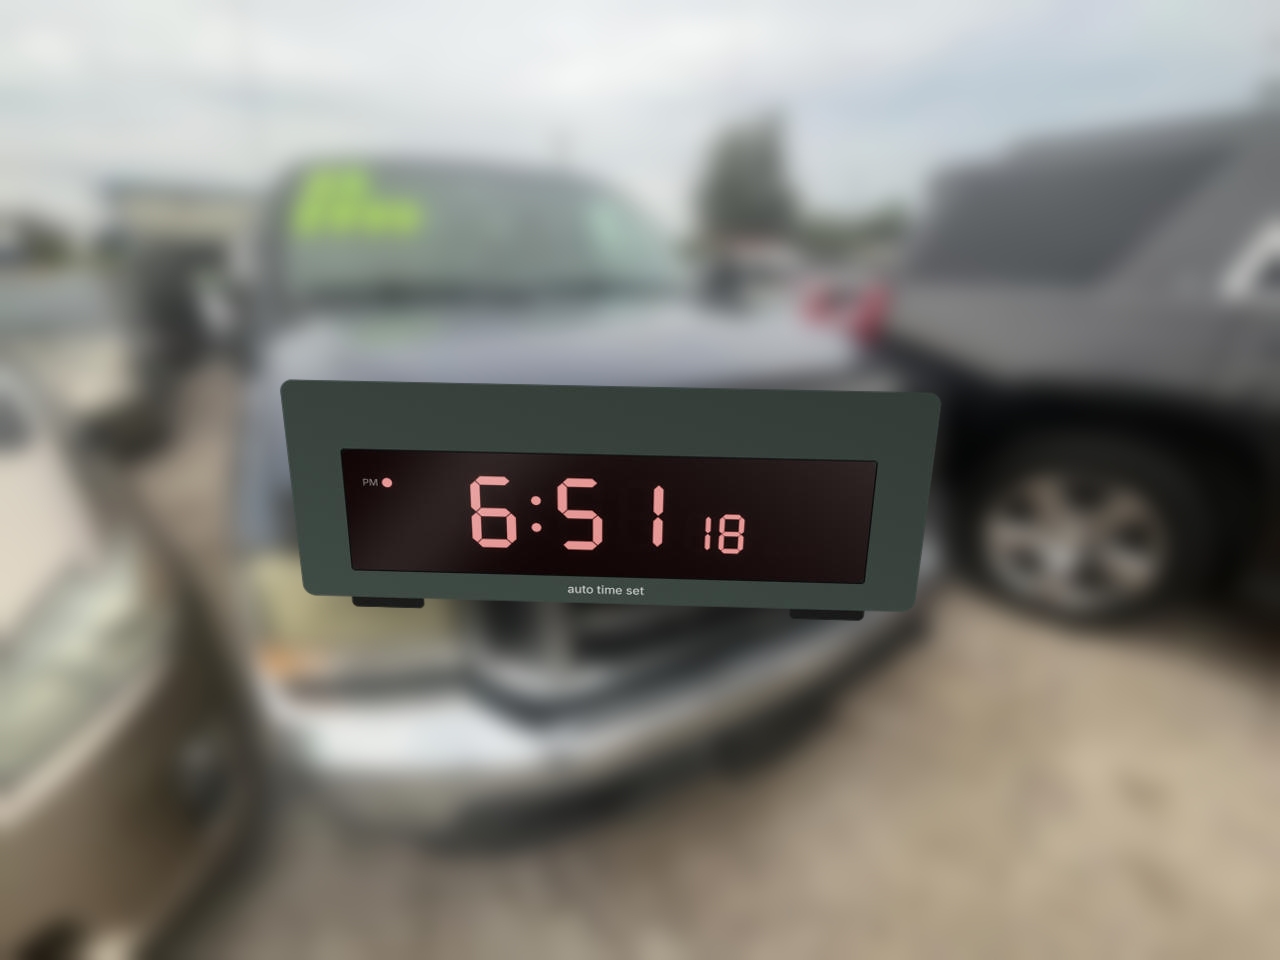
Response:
6.51.18
